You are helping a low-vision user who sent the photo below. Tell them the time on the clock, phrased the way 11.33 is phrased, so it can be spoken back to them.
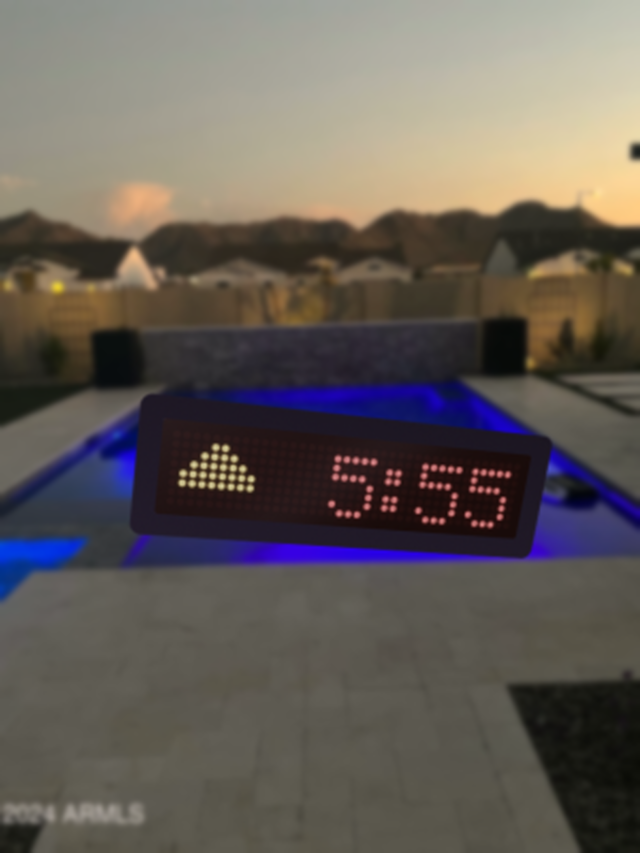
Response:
5.55
